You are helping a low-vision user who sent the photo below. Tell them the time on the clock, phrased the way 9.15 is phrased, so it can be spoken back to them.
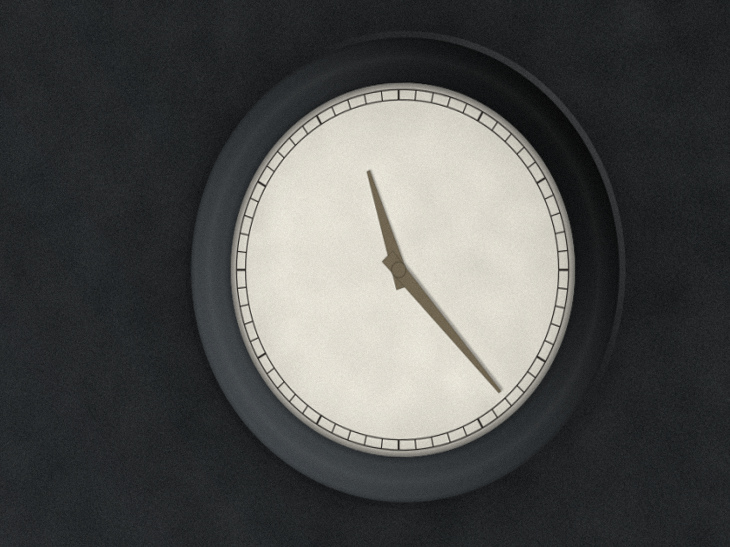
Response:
11.23
